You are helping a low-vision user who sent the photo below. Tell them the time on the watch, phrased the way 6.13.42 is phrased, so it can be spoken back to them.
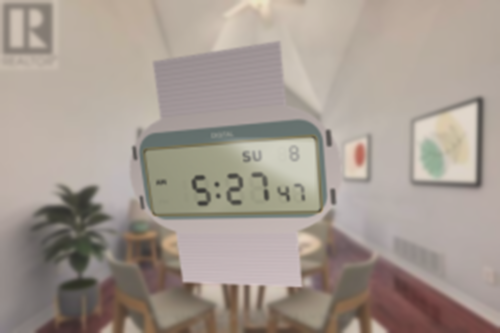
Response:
5.27.47
